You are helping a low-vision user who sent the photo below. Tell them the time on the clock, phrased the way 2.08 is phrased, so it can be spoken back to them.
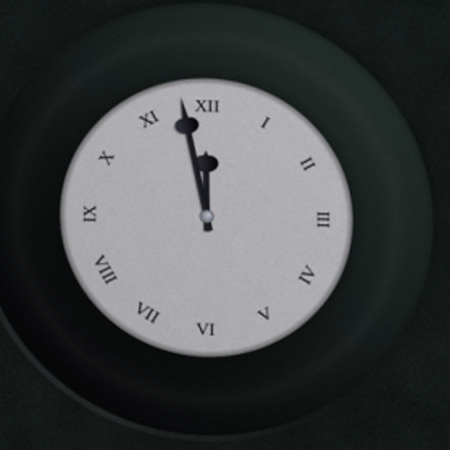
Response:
11.58
